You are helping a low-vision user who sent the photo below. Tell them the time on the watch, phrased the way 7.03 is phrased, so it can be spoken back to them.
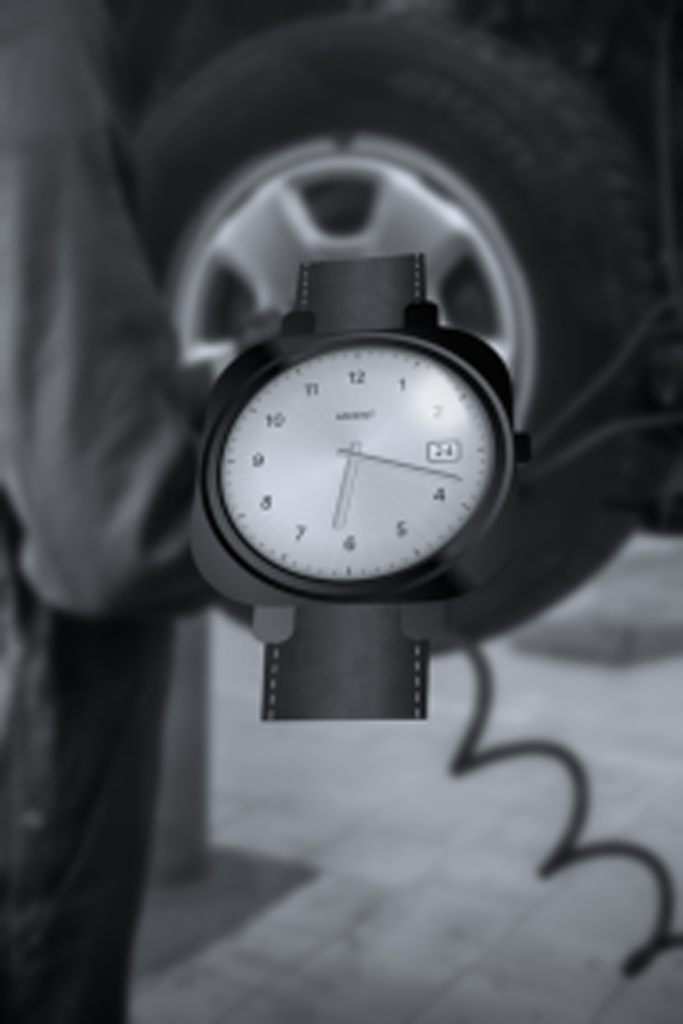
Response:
6.18
